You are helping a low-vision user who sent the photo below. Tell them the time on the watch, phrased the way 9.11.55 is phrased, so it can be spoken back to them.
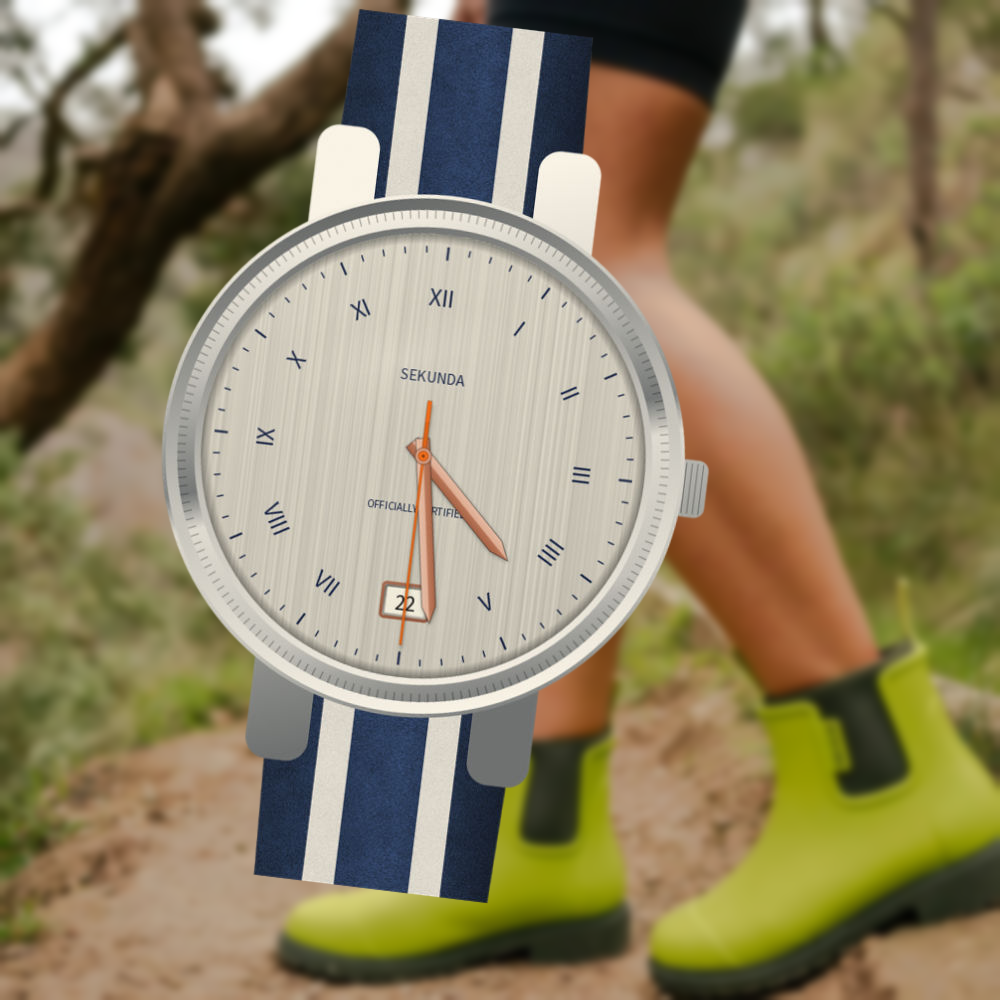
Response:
4.28.30
